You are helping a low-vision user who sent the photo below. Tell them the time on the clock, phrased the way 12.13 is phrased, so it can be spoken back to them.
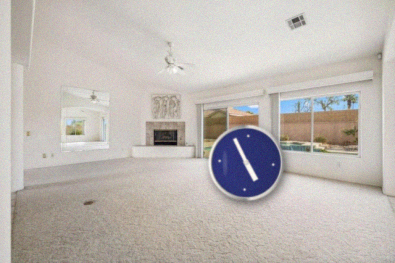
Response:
4.55
